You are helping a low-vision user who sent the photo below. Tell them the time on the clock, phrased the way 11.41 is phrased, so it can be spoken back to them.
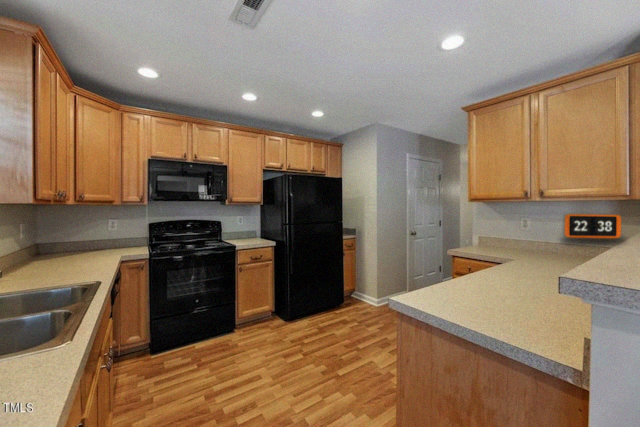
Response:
22.38
